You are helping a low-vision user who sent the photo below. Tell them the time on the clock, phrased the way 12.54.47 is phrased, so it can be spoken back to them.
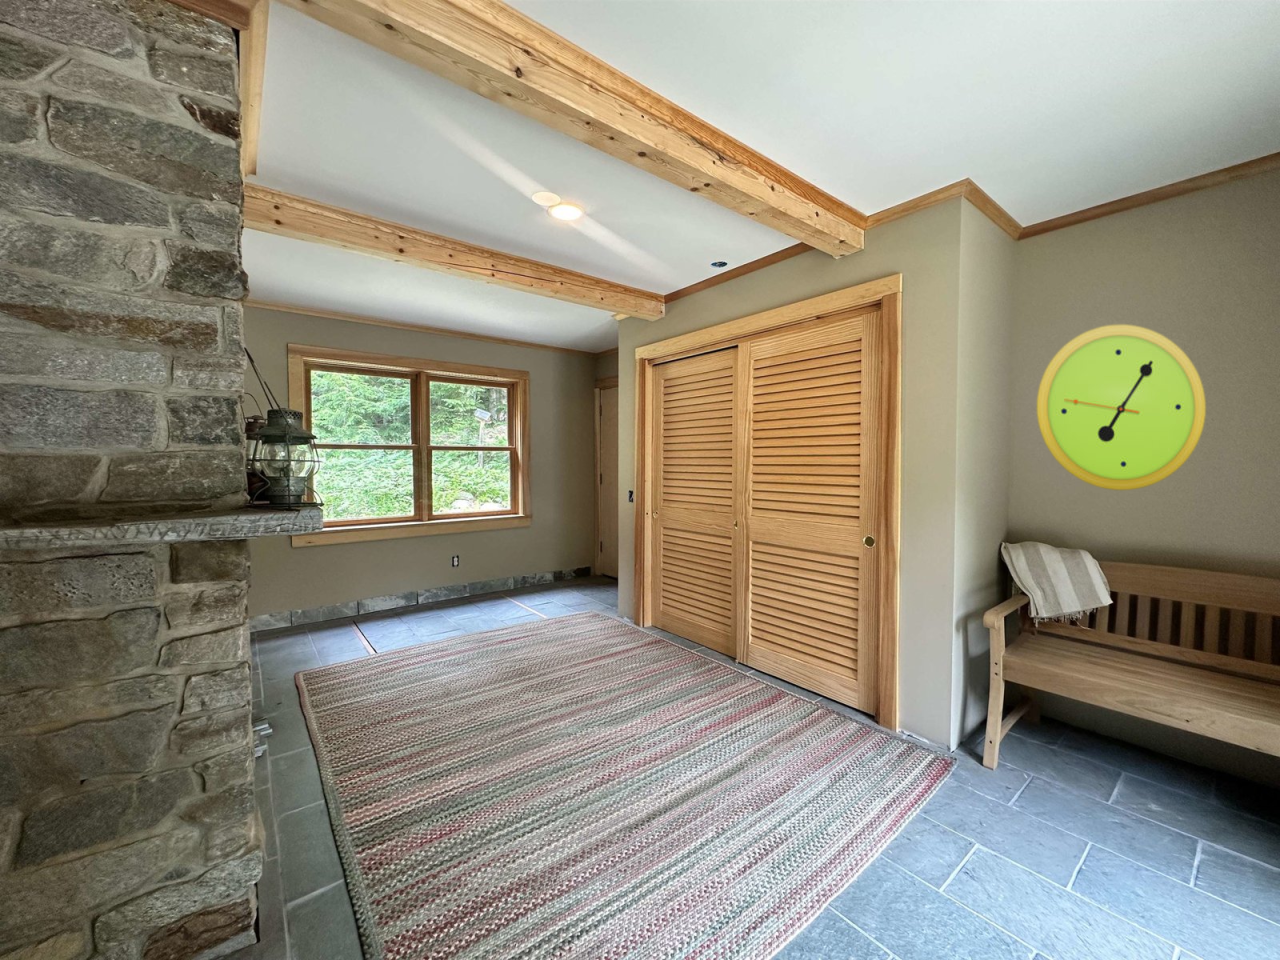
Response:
7.05.47
